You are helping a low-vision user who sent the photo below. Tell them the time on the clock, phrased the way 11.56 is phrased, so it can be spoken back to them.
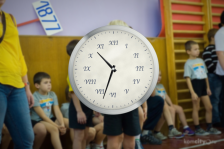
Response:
10.33
